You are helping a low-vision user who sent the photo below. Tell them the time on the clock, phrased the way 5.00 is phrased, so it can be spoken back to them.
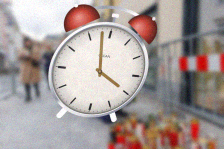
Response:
3.58
